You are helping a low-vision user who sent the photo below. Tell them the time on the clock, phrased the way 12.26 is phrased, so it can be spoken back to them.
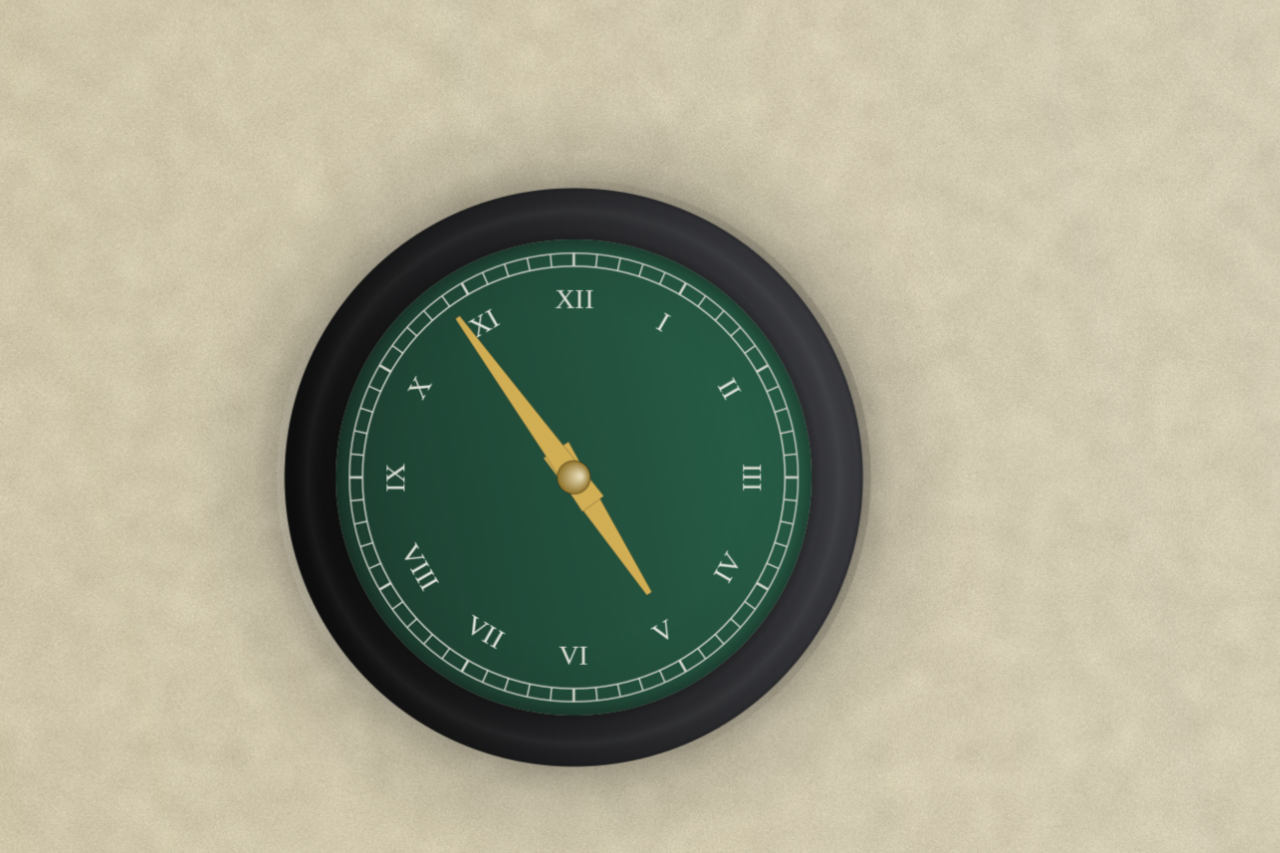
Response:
4.54
